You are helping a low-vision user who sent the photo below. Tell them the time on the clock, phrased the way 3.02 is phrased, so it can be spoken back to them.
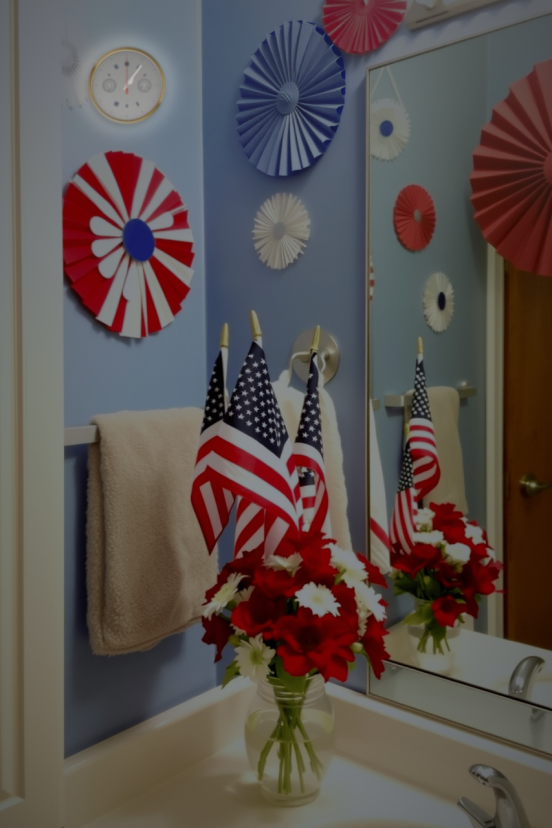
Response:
1.06
